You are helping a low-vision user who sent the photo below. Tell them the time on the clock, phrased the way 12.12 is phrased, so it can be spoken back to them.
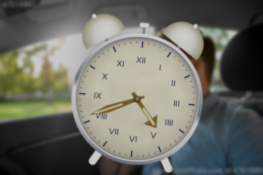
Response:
4.41
